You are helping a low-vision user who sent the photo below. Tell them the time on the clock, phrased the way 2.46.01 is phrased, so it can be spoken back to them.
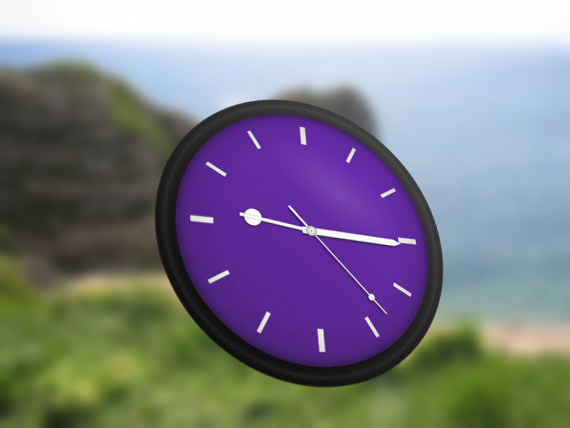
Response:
9.15.23
